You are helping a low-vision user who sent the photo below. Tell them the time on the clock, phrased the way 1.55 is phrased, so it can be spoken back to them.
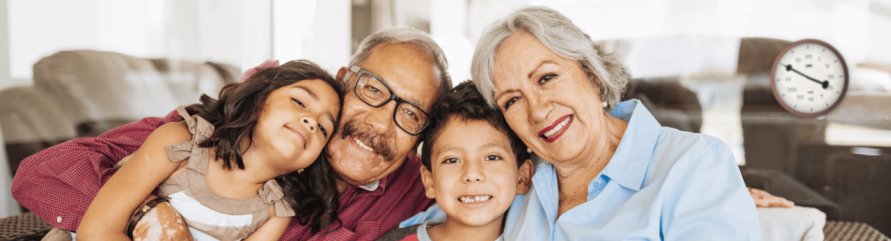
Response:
3.50
